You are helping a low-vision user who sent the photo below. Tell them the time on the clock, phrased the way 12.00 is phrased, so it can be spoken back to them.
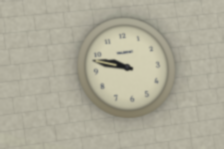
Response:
9.48
